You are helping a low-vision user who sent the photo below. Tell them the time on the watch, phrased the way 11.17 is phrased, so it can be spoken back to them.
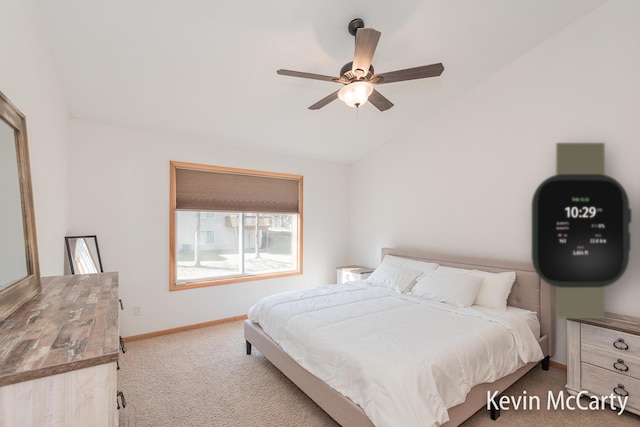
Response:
10.29
